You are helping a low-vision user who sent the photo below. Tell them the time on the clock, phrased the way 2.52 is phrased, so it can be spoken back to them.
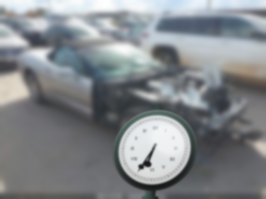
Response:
6.35
